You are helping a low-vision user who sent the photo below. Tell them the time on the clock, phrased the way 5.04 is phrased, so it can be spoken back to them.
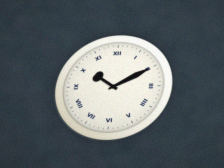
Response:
10.10
